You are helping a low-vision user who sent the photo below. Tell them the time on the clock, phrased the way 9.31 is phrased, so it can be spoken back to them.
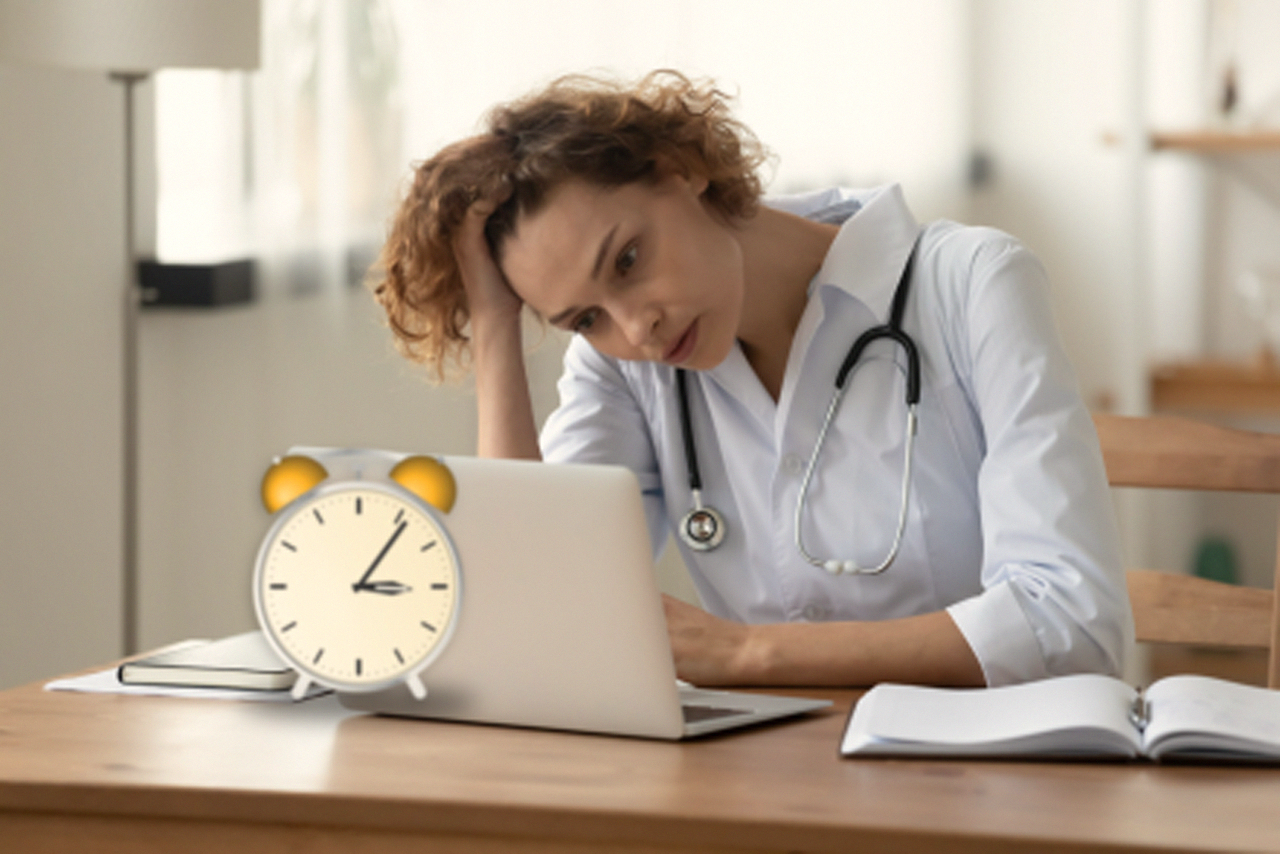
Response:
3.06
